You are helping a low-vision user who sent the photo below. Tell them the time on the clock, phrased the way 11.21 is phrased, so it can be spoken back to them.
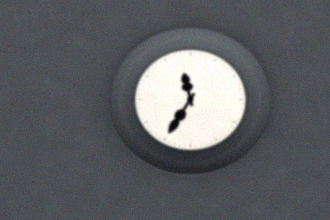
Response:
11.35
